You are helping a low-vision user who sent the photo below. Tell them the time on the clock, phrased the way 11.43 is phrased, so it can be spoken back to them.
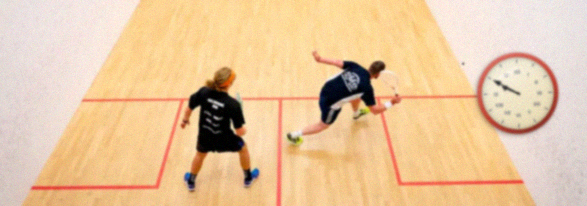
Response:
9.50
